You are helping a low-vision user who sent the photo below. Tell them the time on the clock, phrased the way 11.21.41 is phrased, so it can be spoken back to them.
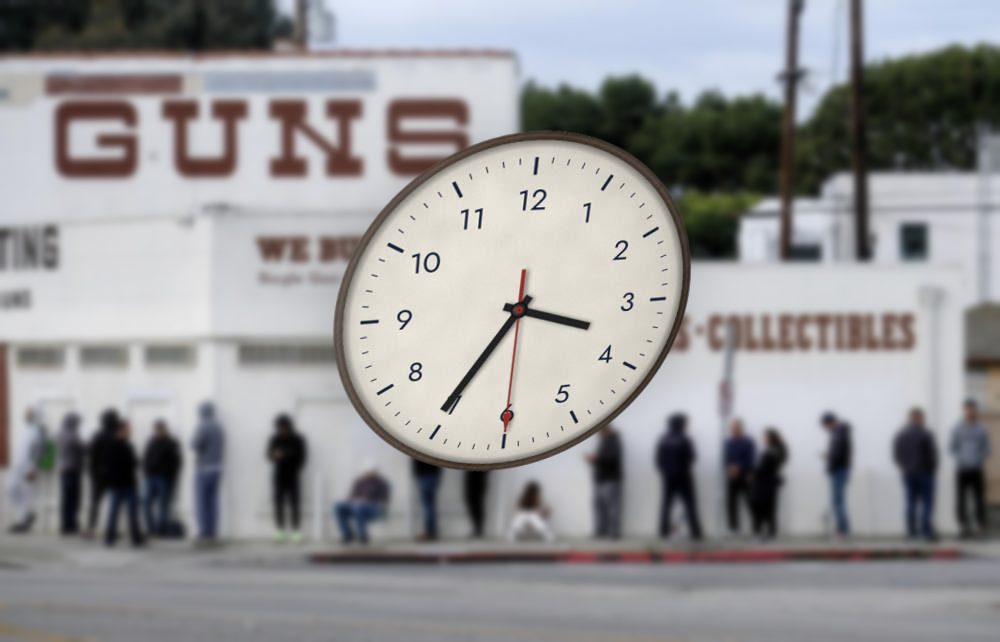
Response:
3.35.30
